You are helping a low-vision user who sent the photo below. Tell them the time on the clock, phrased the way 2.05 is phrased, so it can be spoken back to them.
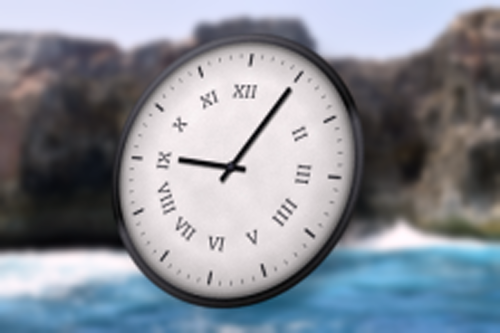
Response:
9.05
